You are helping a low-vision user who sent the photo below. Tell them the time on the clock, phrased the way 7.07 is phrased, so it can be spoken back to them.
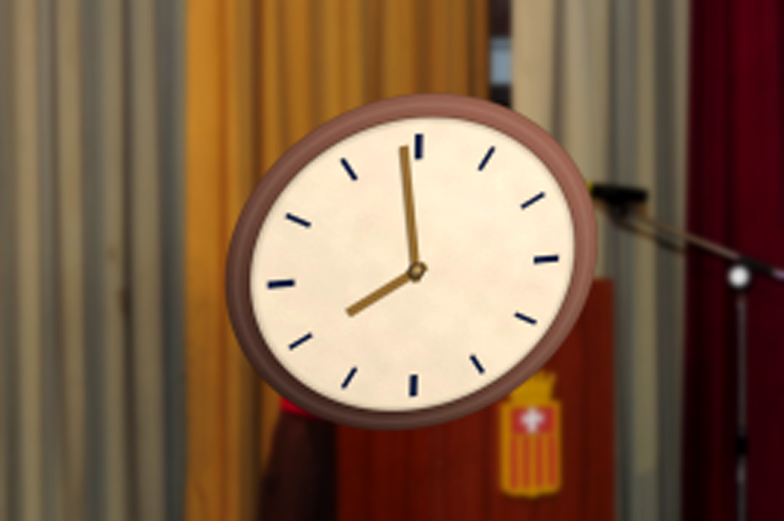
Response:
7.59
